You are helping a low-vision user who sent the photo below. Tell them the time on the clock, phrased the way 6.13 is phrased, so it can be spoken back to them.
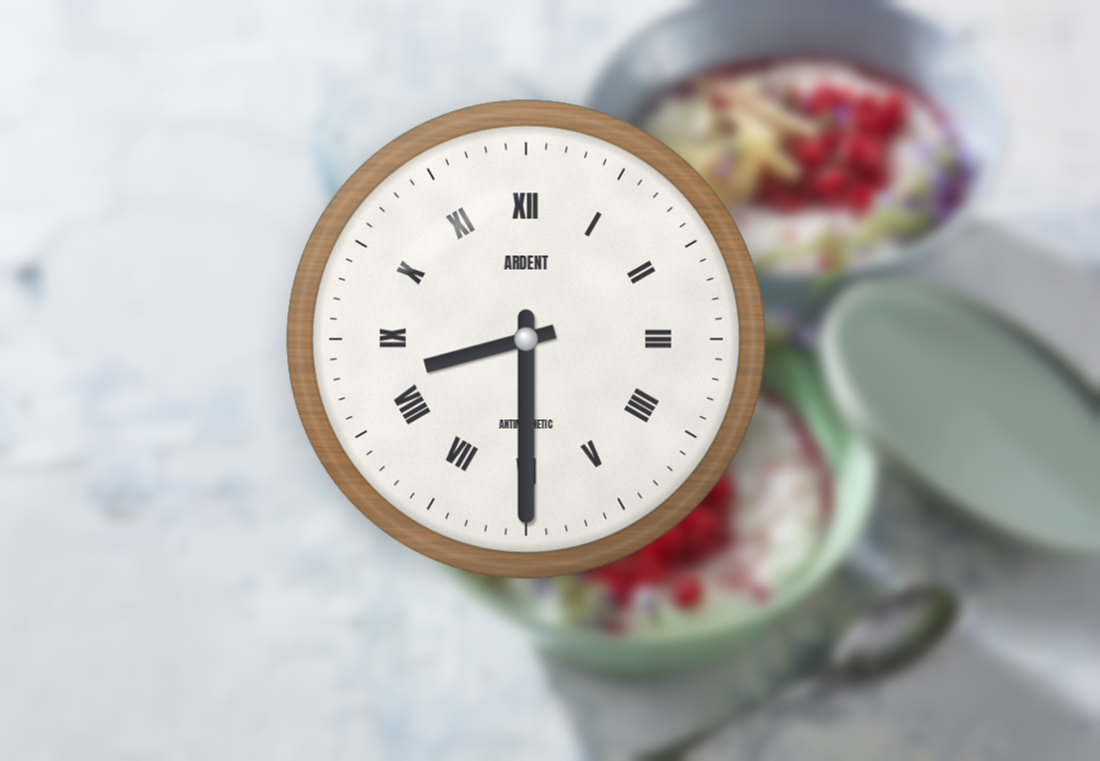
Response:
8.30
